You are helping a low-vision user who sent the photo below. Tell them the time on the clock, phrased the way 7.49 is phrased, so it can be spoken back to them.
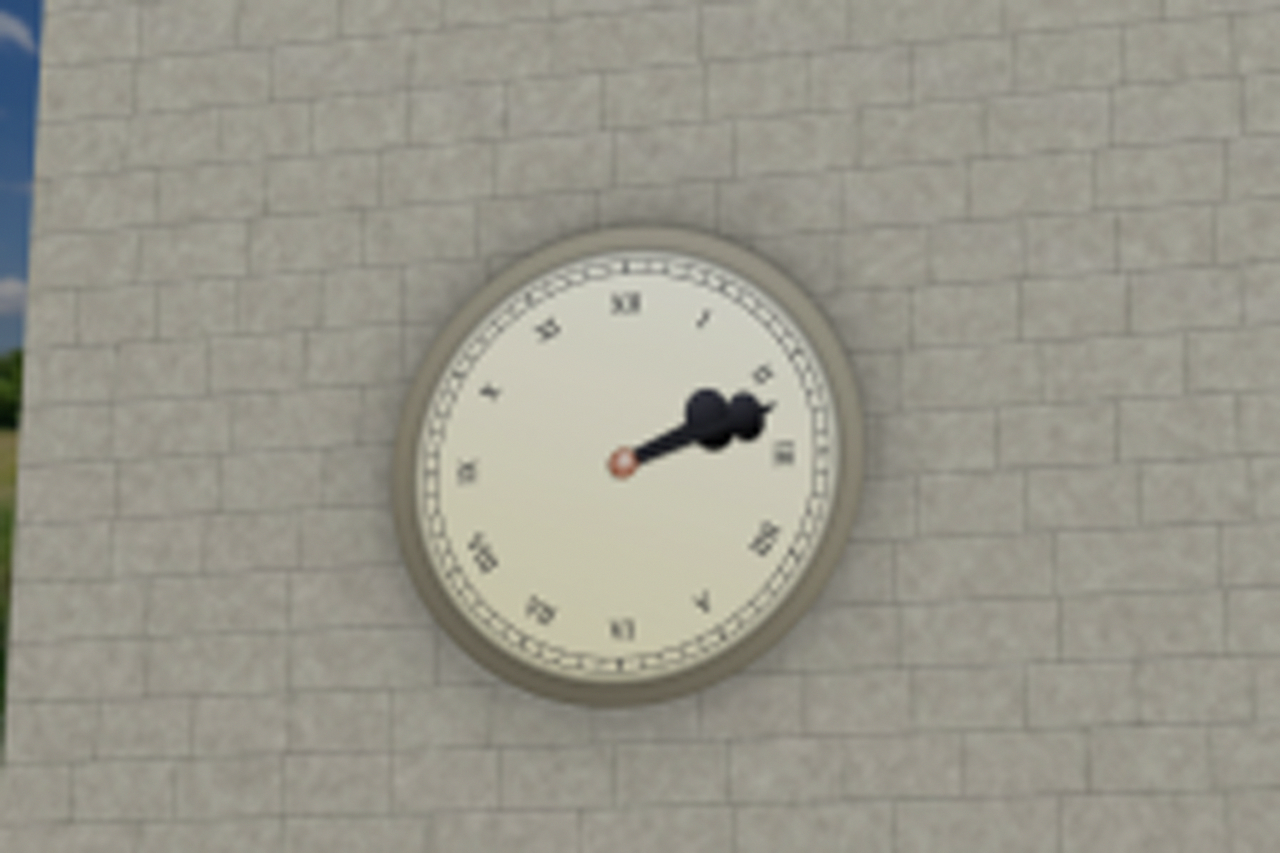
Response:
2.12
